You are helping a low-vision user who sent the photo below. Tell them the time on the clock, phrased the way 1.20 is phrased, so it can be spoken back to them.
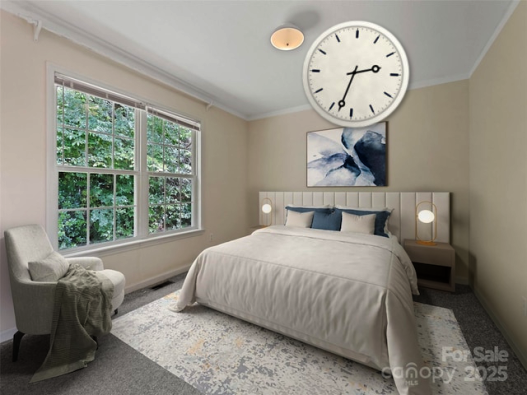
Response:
2.33
